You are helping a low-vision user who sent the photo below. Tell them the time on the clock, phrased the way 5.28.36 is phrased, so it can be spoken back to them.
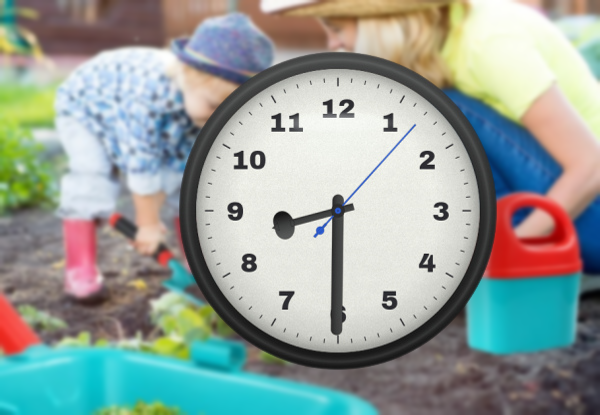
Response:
8.30.07
